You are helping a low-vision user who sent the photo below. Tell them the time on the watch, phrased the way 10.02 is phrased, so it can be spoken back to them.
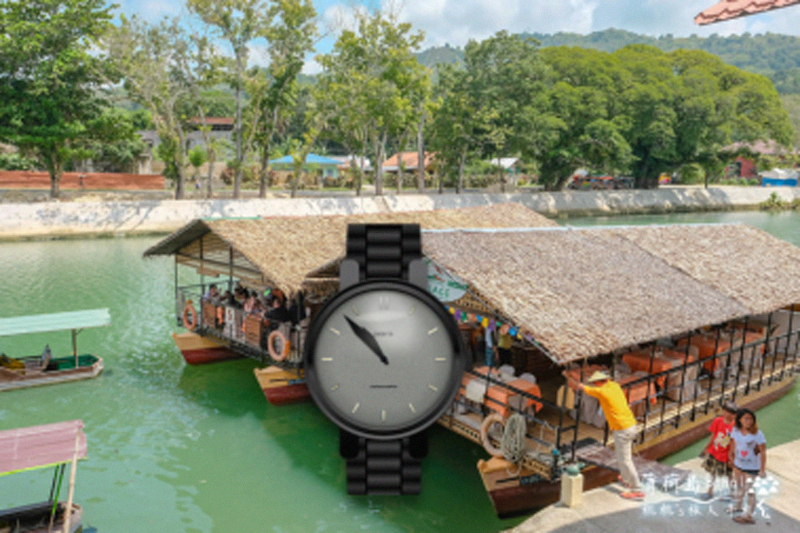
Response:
10.53
